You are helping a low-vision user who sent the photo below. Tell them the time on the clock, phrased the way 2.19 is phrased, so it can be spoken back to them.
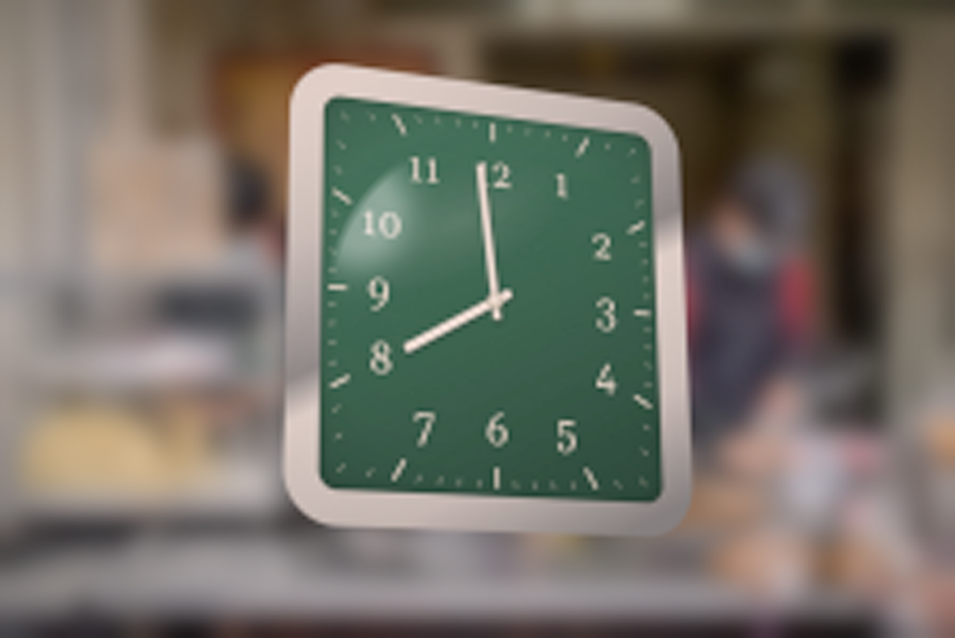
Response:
7.59
